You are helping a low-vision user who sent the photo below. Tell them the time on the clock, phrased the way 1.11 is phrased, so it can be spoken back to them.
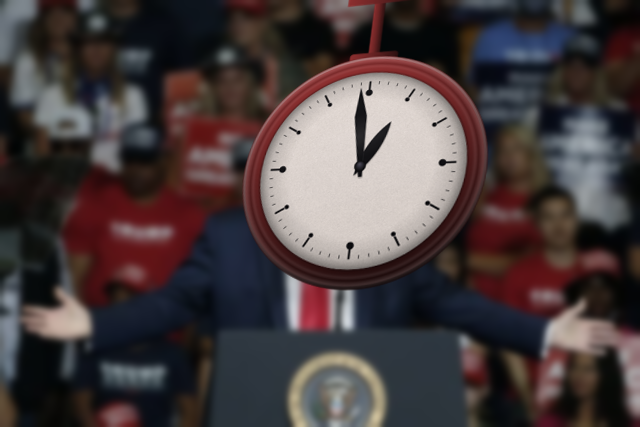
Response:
12.59
